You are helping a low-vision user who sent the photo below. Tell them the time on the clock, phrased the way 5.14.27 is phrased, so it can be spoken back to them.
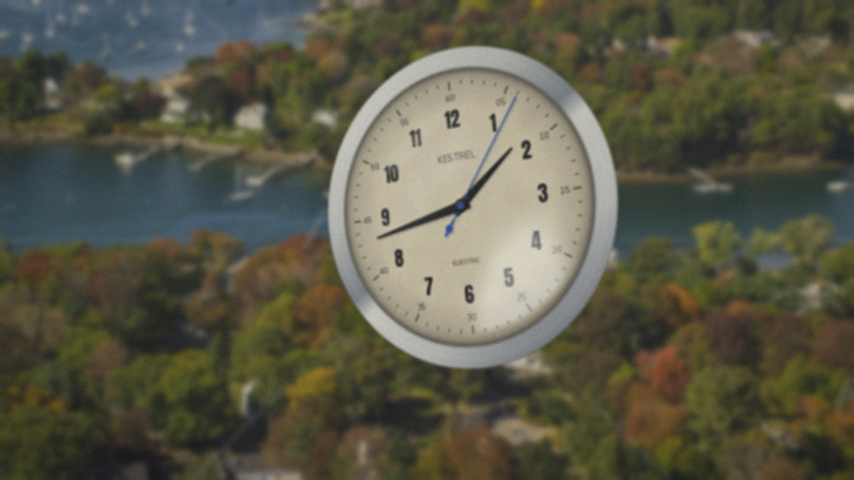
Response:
1.43.06
